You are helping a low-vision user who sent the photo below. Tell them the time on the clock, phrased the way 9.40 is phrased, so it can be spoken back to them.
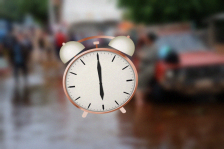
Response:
6.00
